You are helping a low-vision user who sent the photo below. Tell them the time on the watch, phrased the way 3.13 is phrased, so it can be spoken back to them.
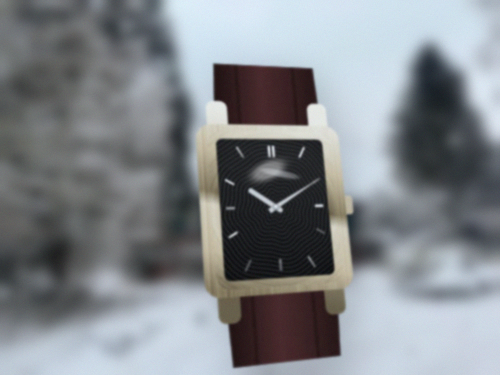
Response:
10.10
